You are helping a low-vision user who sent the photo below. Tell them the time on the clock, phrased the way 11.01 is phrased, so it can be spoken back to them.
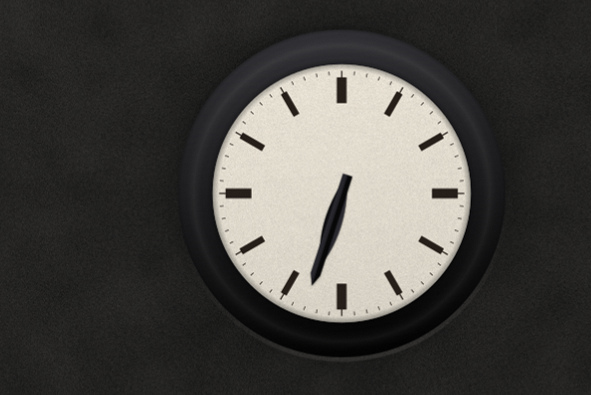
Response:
6.33
